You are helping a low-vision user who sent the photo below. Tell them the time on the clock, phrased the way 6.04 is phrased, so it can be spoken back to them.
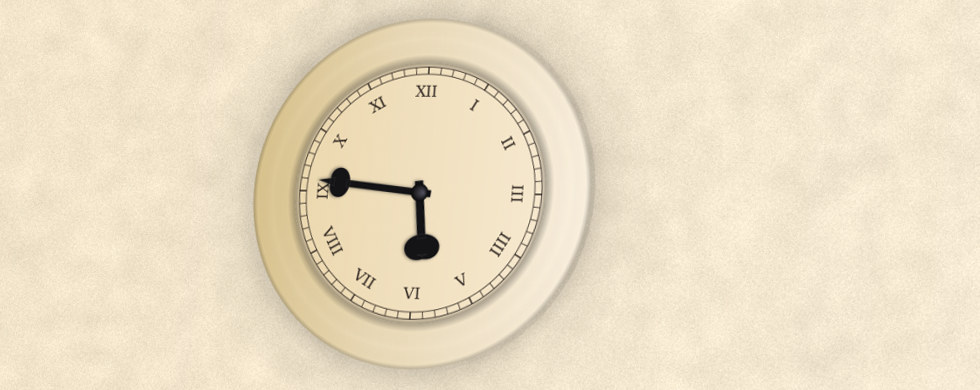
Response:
5.46
